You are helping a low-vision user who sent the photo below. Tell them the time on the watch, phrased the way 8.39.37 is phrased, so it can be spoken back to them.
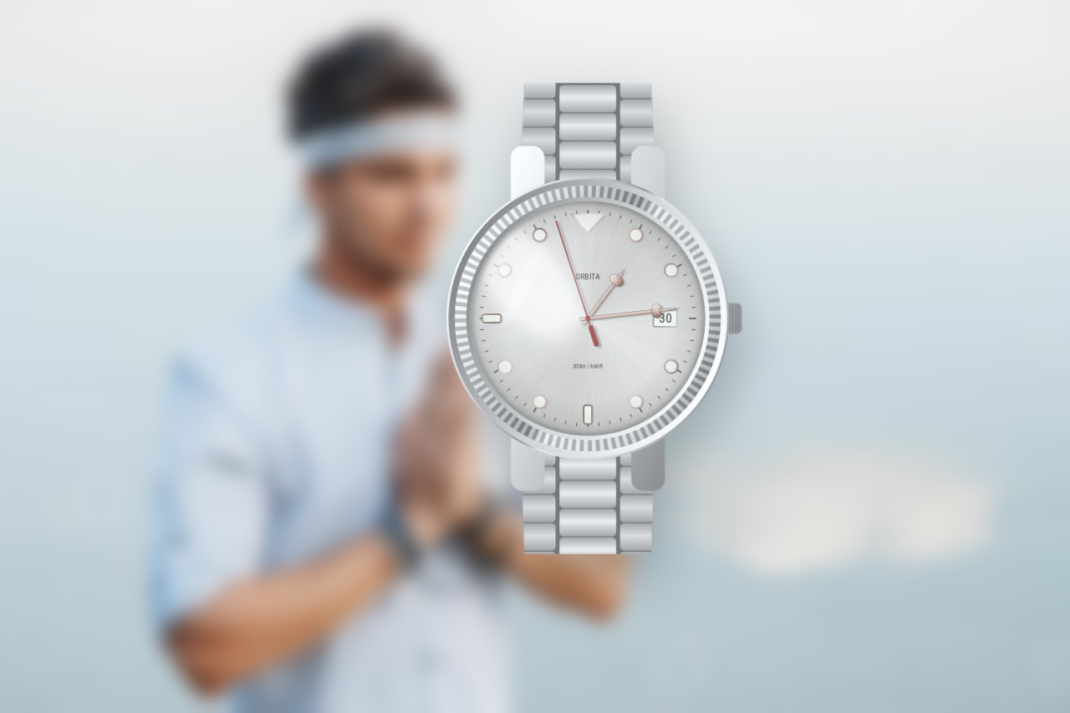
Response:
1.13.57
